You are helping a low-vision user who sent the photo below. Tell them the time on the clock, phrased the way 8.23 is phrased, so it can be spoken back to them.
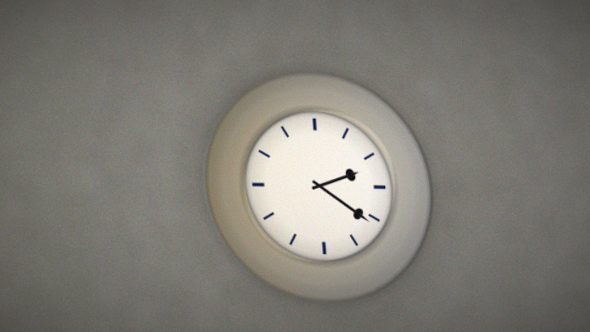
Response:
2.21
